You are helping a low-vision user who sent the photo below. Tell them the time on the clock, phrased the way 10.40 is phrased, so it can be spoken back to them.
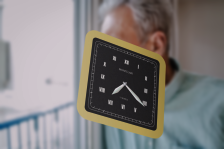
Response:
7.21
